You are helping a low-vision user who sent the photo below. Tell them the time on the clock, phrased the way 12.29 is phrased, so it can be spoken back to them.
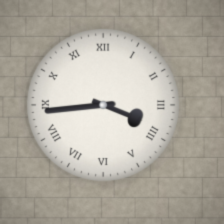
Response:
3.44
